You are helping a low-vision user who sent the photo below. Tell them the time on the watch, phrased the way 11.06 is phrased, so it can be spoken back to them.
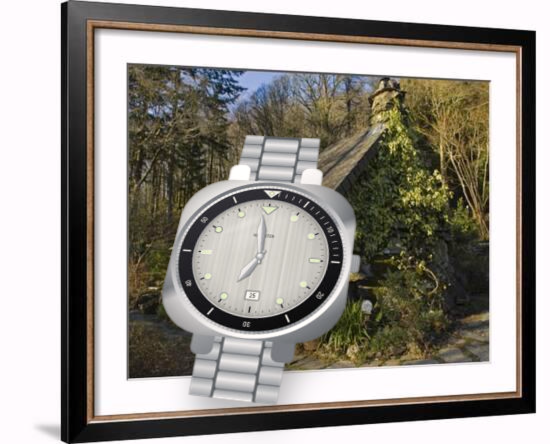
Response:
6.59
